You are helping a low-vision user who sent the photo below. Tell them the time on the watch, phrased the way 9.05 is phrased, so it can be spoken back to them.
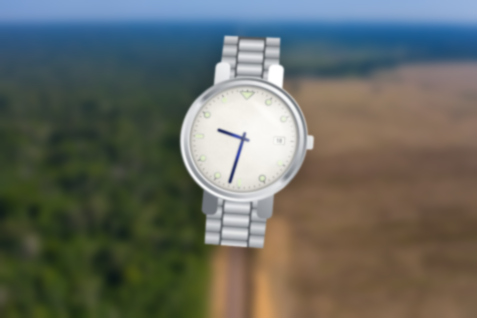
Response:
9.32
